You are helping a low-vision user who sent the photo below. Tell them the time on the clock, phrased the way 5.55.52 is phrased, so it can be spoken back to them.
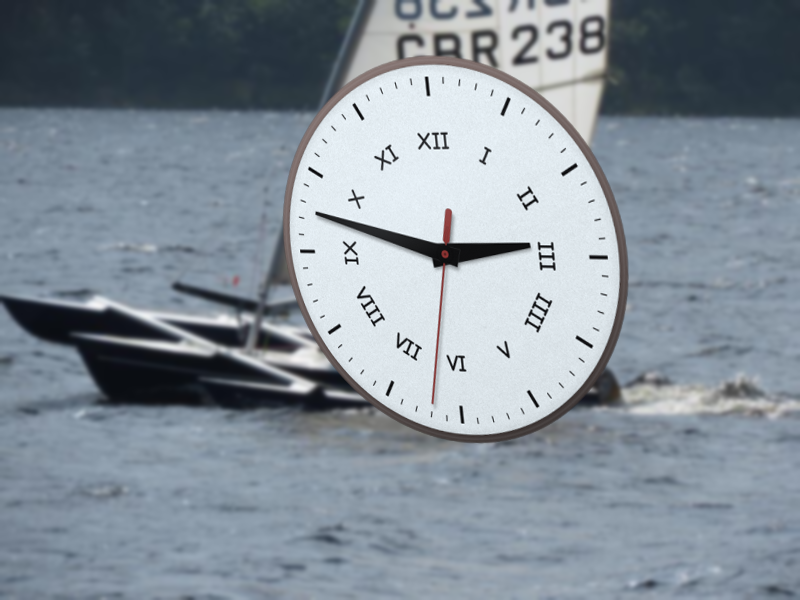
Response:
2.47.32
